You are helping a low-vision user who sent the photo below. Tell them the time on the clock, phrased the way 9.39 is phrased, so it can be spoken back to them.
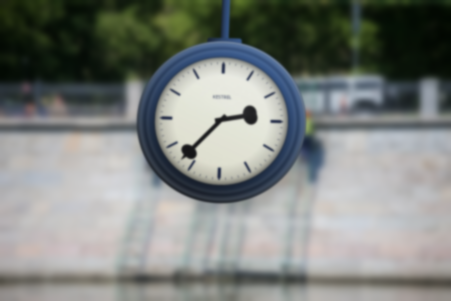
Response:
2.37
